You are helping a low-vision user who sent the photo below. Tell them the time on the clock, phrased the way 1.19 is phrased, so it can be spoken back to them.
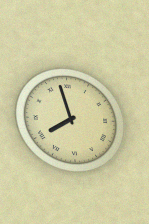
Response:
7.58
